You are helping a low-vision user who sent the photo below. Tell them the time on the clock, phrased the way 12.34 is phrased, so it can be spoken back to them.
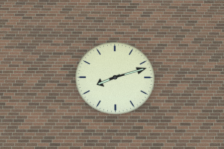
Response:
8.12
